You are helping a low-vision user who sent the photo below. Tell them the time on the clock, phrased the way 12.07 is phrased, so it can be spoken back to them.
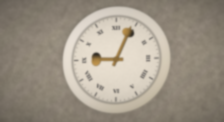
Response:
9.04
